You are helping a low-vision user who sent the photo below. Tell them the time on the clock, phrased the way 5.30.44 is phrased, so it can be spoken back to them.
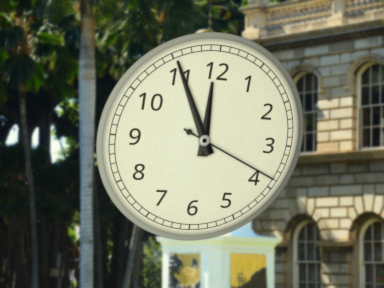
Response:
11.55.19
